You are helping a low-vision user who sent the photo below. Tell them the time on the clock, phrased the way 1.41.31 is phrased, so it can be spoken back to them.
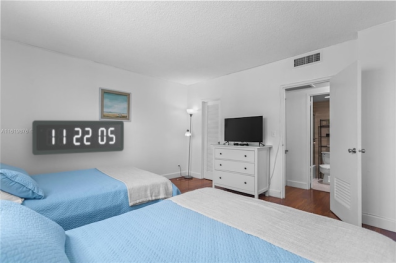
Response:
11.22.05
